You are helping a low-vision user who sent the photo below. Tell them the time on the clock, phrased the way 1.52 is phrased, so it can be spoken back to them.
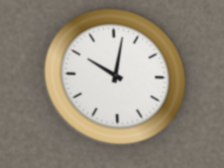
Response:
10.02
